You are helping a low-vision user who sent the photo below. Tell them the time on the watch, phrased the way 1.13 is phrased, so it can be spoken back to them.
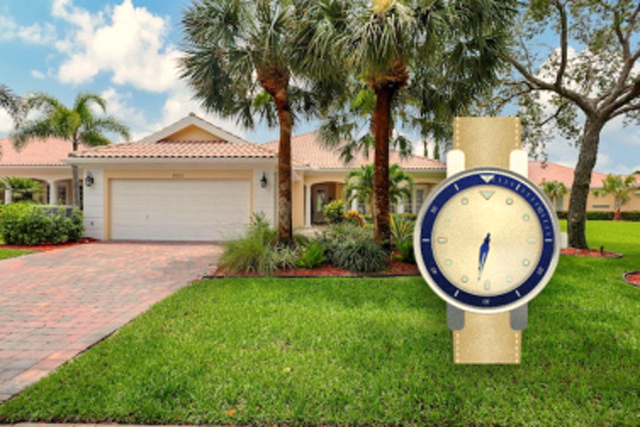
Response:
6.32
